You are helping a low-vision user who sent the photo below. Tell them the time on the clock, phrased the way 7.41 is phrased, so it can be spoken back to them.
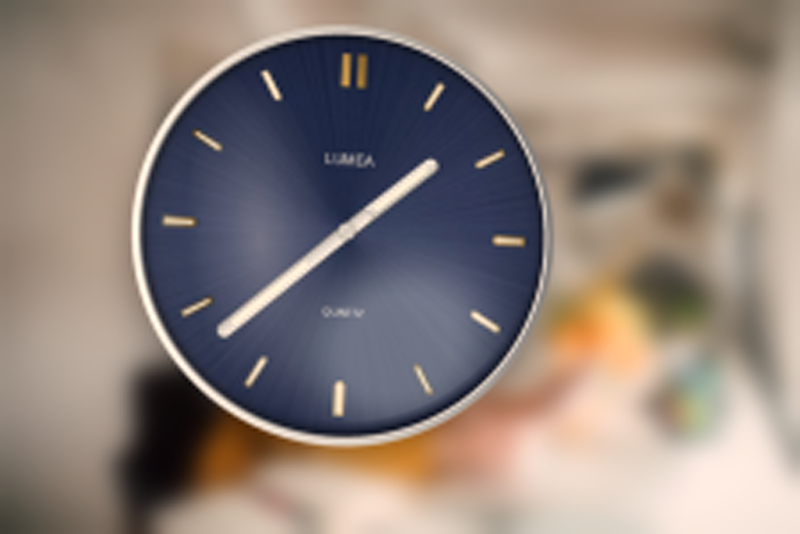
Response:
1.38
